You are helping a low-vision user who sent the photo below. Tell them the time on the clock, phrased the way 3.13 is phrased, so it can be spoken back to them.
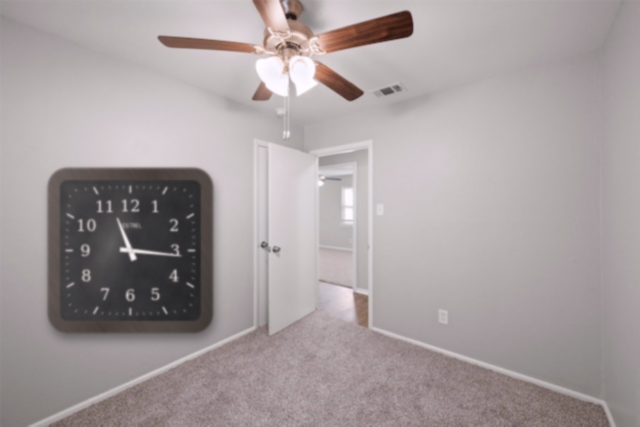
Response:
11.16
